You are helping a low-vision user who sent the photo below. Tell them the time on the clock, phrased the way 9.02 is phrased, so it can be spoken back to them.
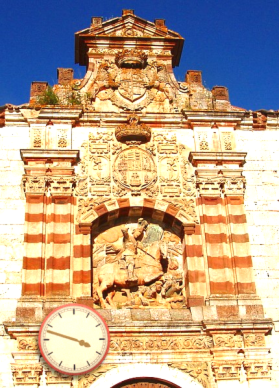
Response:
3.48
